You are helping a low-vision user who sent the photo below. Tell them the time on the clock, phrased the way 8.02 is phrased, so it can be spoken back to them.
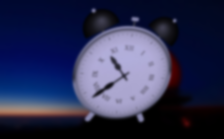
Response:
10.38
